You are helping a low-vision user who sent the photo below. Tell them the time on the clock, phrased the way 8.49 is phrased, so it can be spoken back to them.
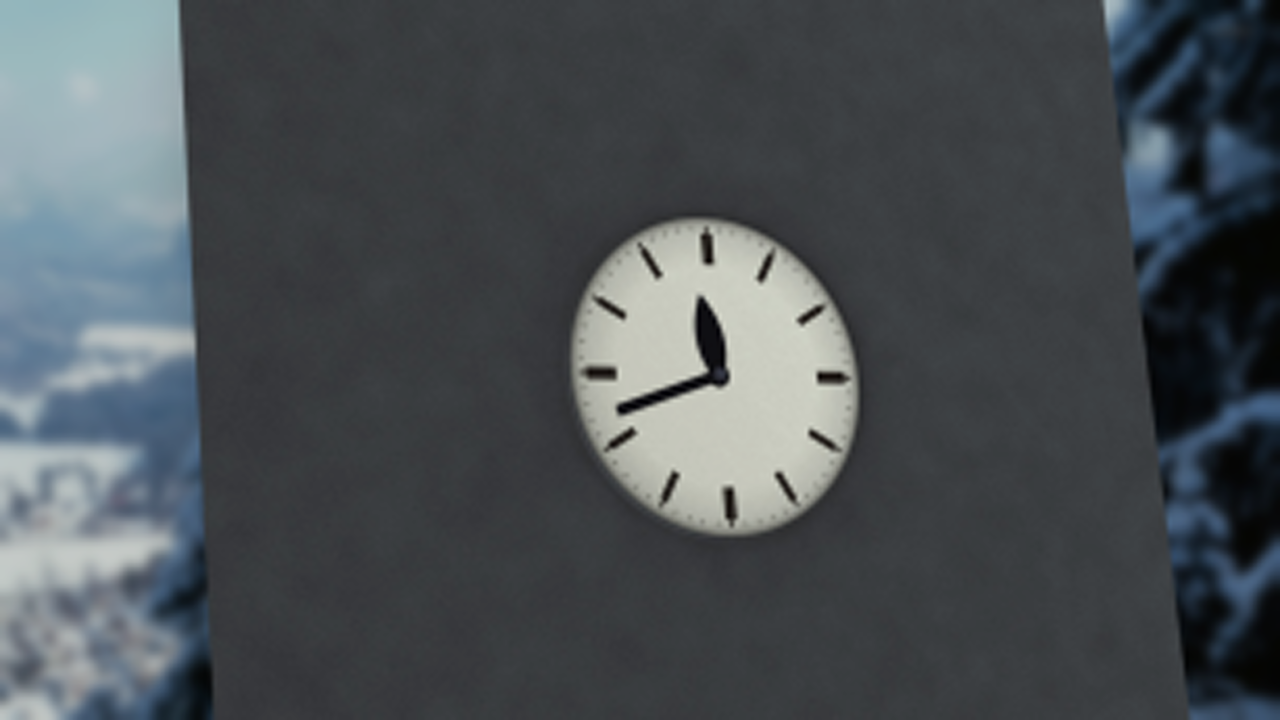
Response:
11.42
